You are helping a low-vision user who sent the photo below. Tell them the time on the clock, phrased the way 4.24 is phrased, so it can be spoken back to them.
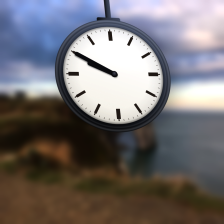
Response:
9.50
